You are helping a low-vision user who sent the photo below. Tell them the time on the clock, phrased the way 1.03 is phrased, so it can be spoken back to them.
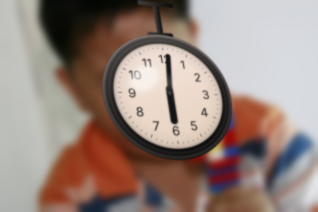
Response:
6.01
